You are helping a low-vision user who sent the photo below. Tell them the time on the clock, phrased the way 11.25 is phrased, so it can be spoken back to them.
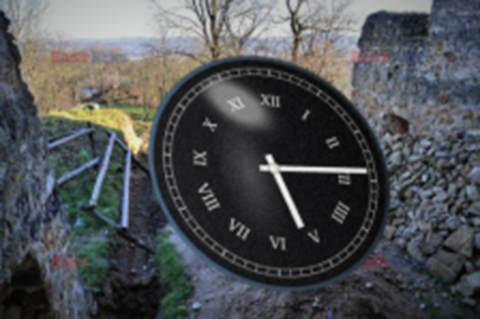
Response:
5.14
